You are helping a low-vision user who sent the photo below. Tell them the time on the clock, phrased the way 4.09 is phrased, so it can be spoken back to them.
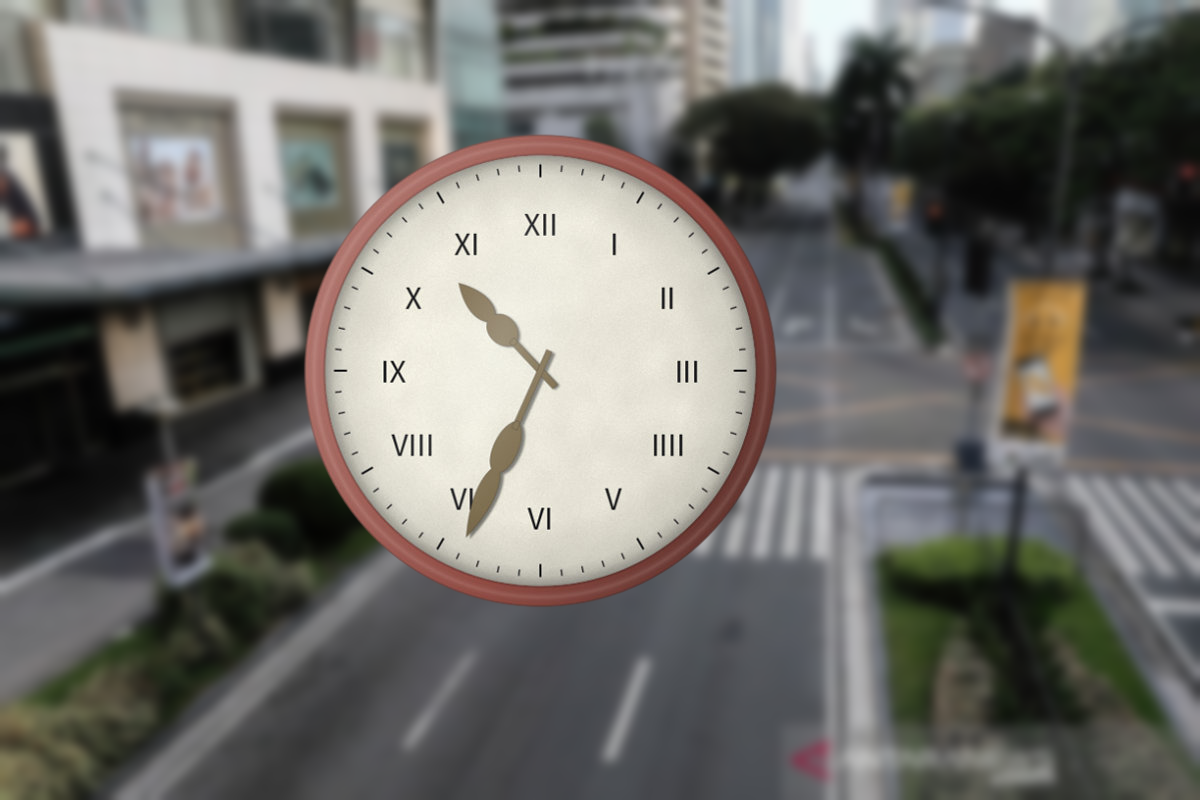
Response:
10.34
